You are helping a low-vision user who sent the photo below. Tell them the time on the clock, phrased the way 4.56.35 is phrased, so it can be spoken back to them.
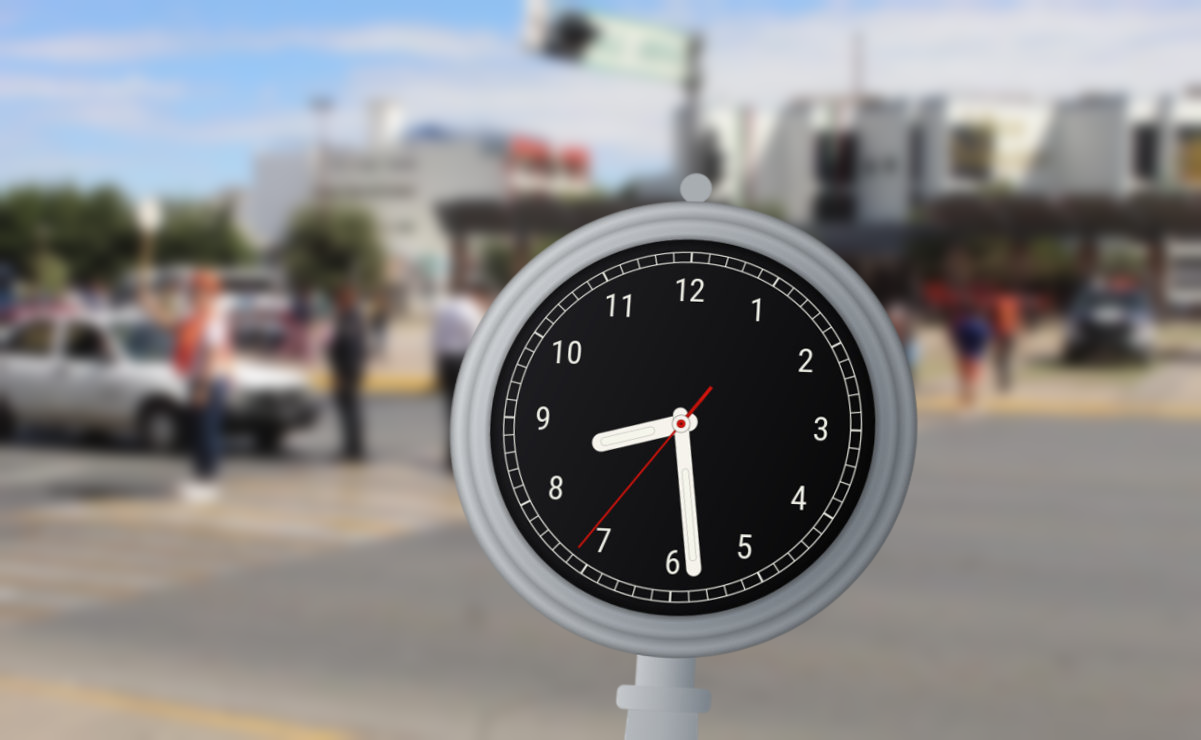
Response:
8.28.36
